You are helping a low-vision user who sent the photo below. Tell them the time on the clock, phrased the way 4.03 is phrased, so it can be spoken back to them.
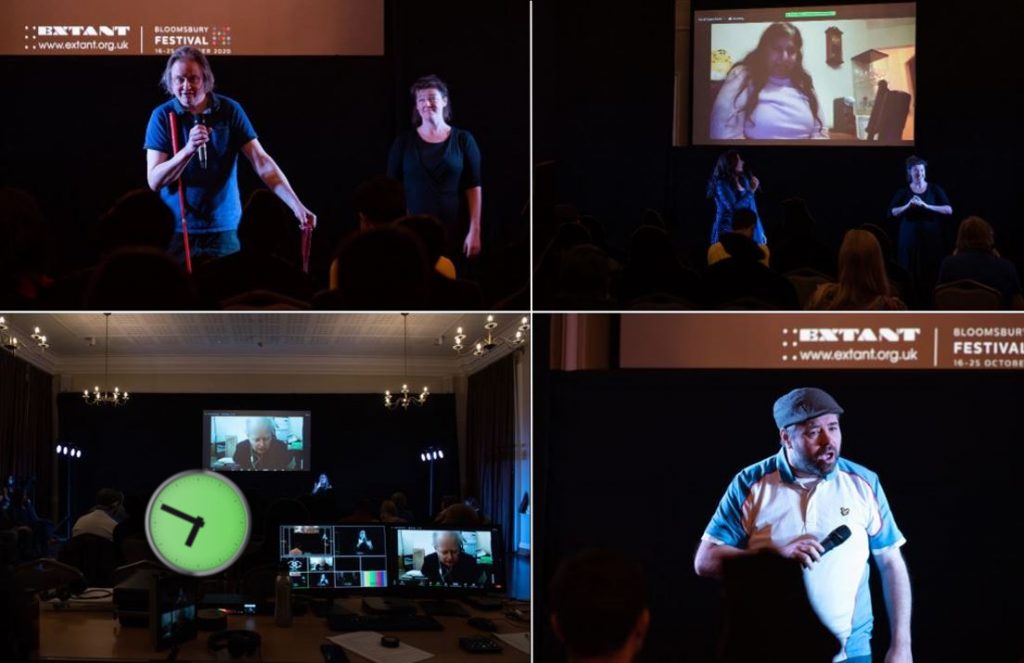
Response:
6.49
